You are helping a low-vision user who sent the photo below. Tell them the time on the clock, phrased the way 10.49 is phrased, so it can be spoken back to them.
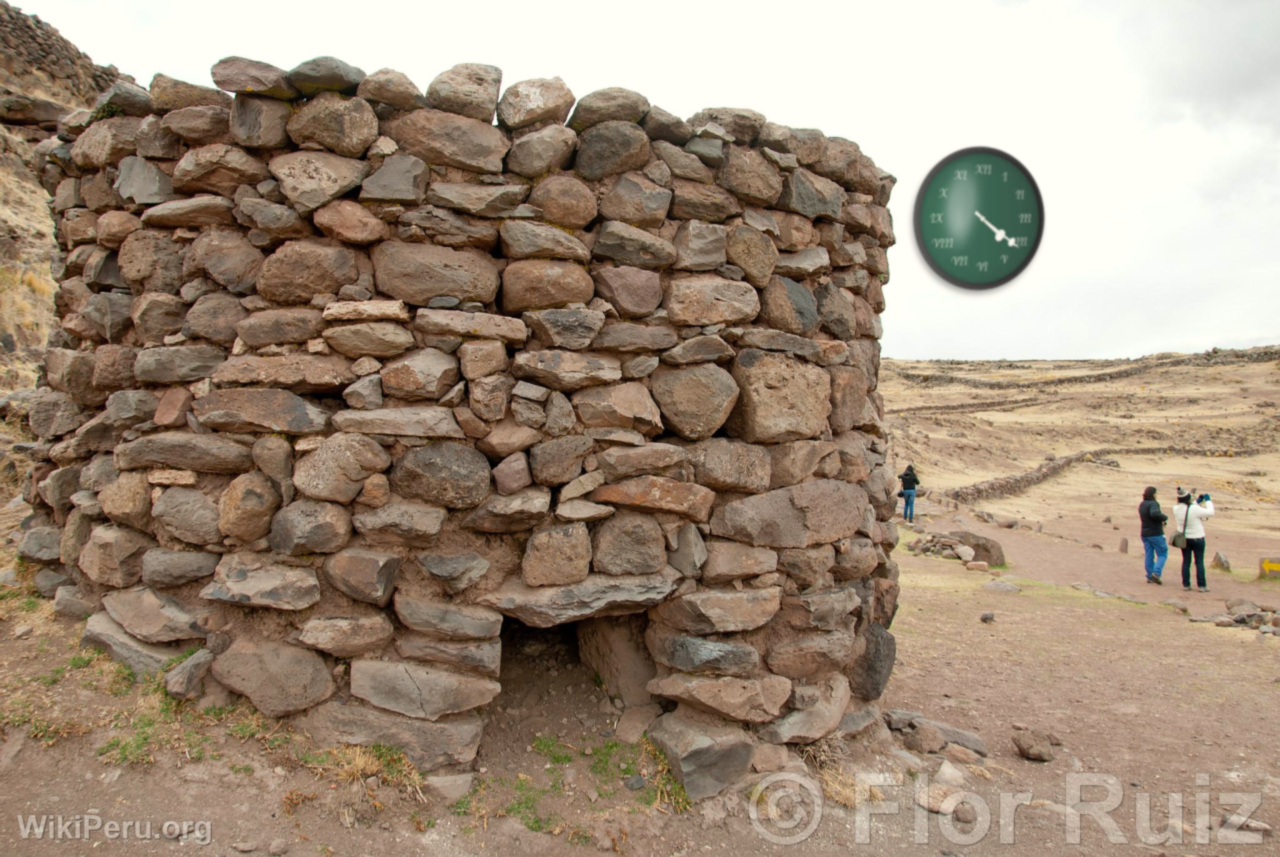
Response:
4.21
